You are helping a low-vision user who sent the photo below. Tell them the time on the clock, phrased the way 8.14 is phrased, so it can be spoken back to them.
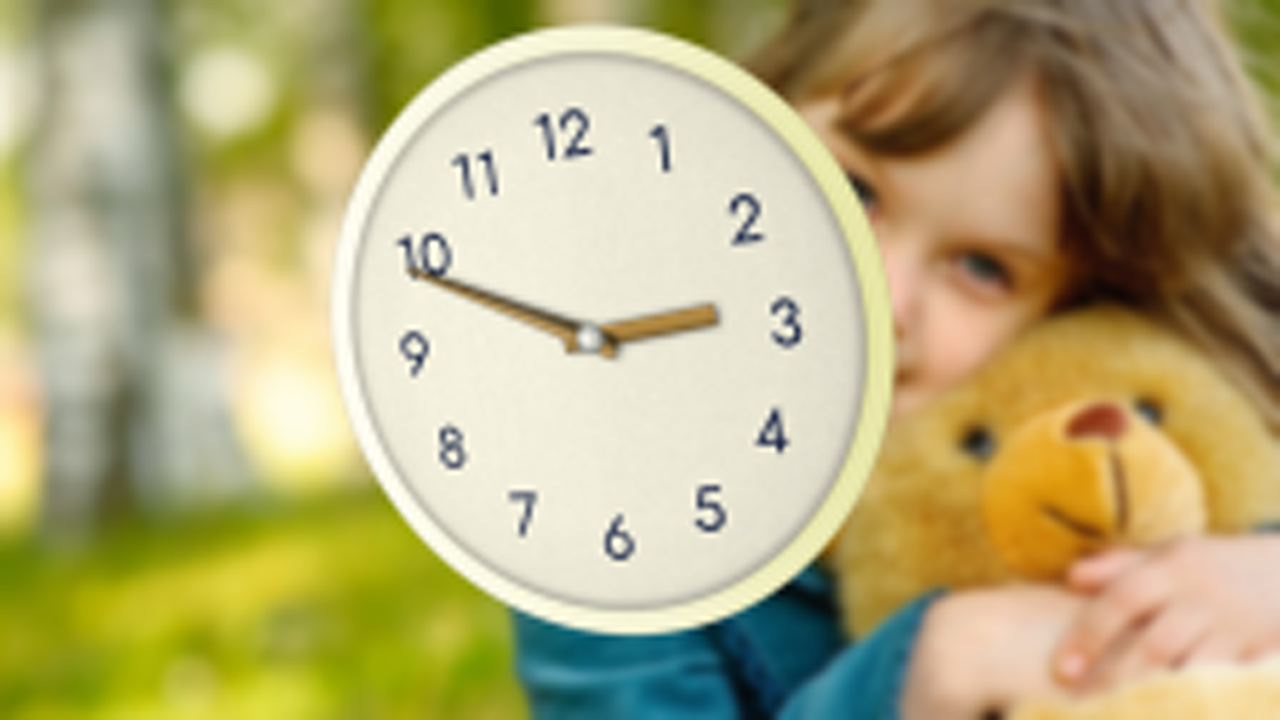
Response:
2.49
